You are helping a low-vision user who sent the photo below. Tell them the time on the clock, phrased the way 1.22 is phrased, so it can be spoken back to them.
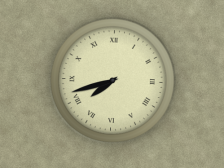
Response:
7.42
